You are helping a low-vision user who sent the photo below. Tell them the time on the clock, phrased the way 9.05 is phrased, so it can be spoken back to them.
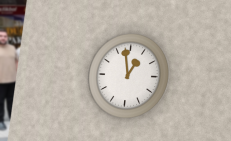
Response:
12.58
